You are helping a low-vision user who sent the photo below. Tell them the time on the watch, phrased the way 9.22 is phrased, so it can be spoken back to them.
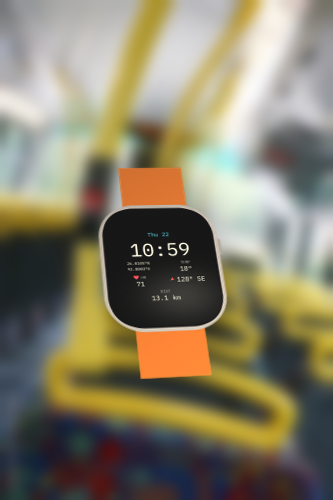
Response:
10.59
